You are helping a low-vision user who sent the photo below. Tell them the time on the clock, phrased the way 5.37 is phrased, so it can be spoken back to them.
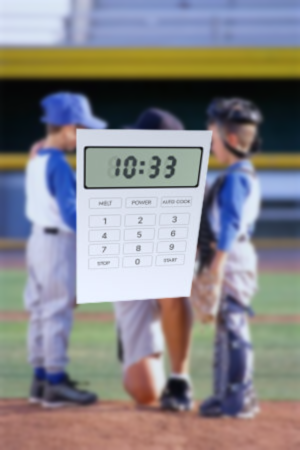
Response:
10.33
